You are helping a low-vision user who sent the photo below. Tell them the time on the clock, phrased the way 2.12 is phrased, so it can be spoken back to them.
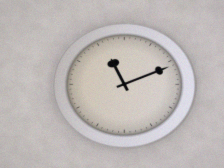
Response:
11.11
